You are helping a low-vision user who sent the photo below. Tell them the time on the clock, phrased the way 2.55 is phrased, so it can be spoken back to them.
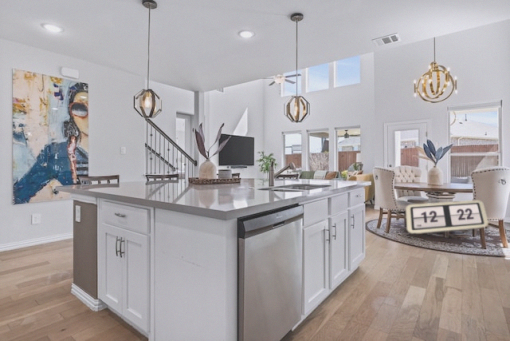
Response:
12.22
